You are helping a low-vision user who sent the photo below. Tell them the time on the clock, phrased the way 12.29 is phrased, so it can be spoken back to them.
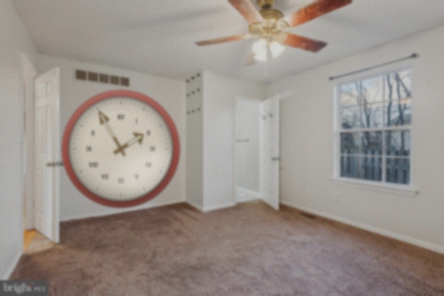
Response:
1.55
